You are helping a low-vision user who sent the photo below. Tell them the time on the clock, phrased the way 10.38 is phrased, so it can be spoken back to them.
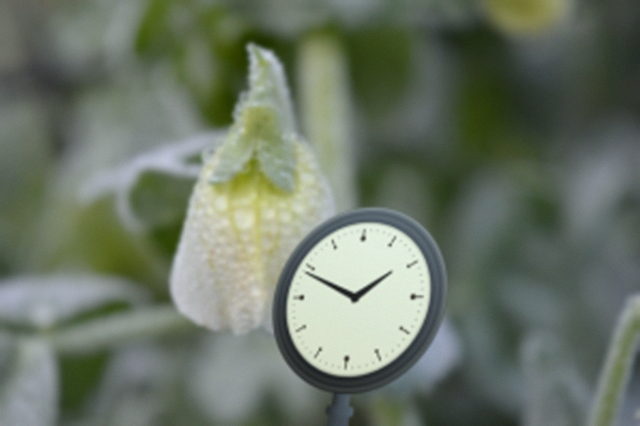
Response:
1.49
